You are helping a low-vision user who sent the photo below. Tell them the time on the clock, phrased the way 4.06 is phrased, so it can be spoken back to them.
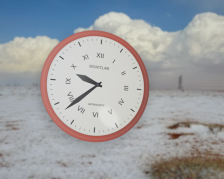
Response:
9.38
